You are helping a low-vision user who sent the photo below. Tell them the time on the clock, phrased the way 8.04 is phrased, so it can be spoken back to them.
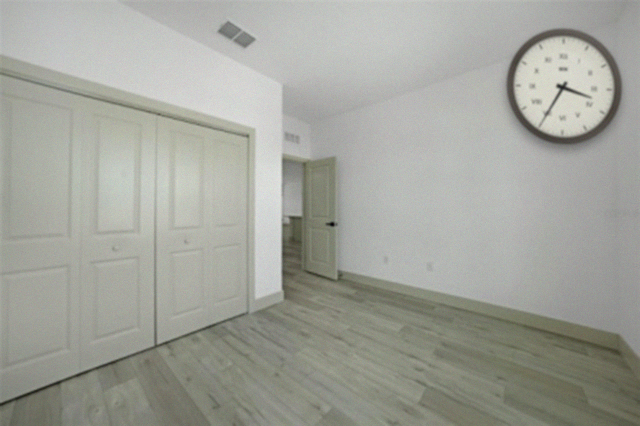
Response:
3.35
